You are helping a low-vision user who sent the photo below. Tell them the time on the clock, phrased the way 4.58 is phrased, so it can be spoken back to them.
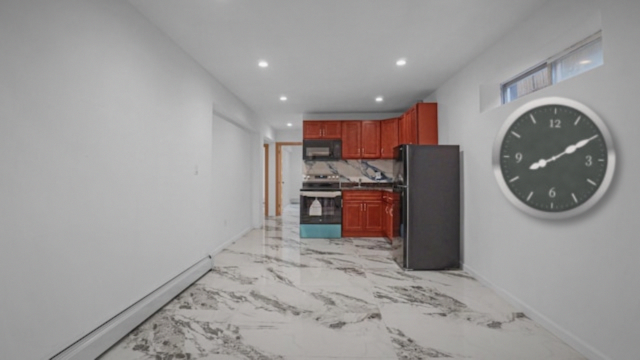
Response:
8.10
